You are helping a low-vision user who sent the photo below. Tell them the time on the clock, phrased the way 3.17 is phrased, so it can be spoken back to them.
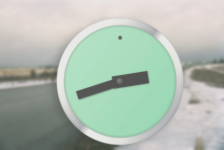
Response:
2.42
